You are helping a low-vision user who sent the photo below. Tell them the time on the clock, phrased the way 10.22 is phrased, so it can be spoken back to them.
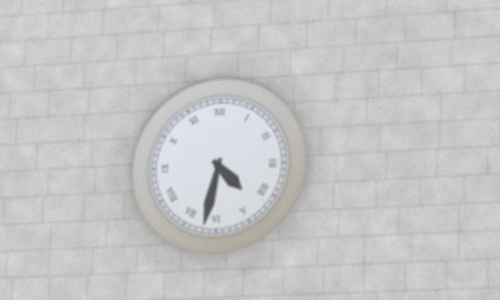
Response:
4.32
